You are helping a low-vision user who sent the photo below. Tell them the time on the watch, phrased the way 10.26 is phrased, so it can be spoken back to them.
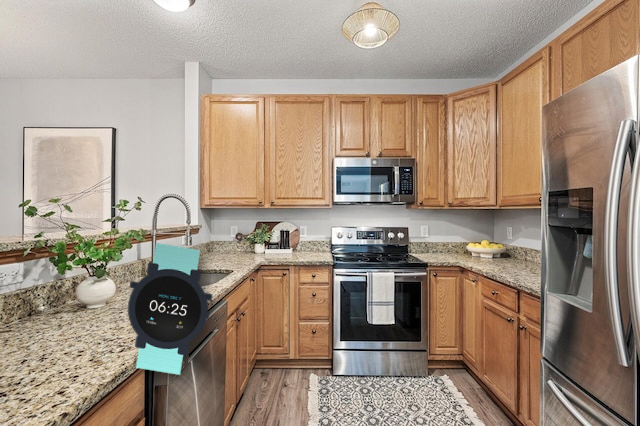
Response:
6.25
